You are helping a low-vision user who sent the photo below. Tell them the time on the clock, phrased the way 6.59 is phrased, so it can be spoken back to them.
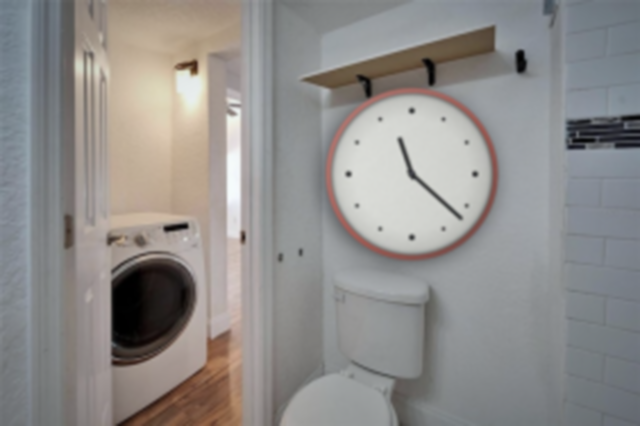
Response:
11.22
